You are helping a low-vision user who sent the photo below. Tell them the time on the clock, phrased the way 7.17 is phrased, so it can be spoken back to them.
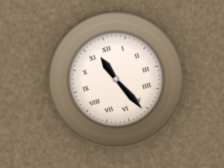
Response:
11.26
